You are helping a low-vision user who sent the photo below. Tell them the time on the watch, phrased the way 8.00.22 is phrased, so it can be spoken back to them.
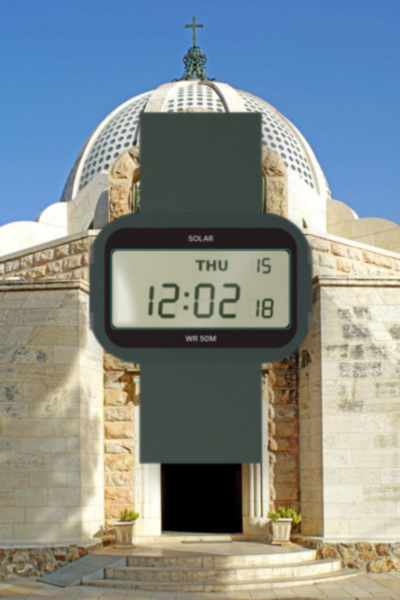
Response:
12.02.18
